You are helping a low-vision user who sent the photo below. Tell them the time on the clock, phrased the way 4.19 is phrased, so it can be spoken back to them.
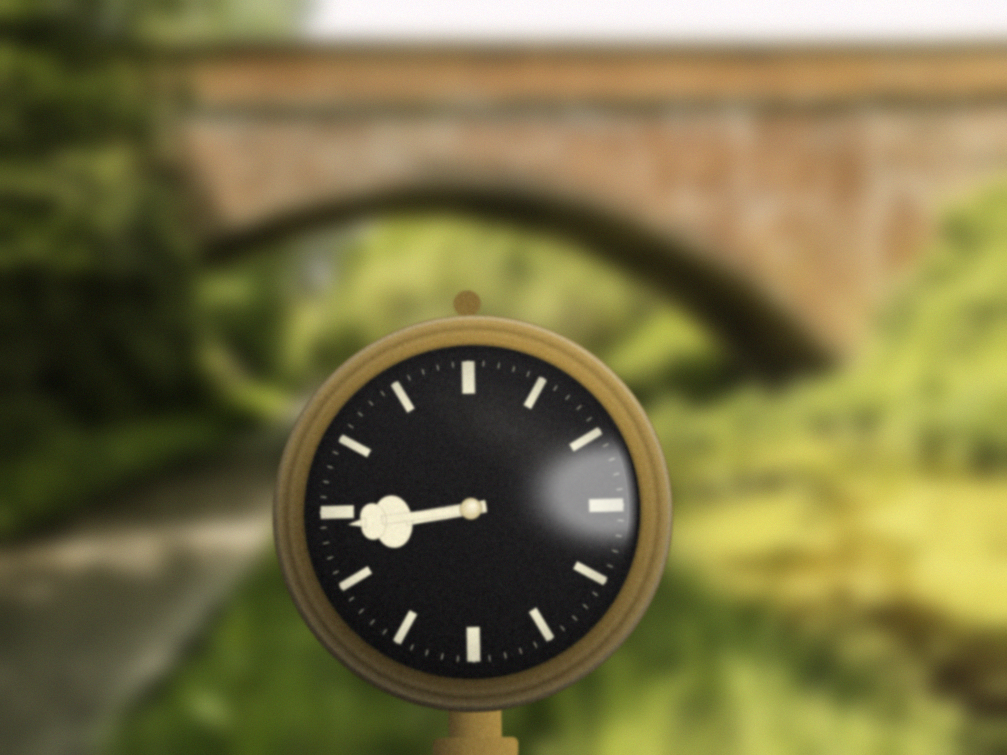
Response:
8.44
